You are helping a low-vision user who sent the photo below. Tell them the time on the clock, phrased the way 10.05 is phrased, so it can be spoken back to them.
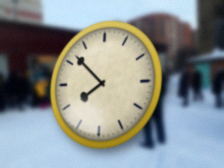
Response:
7.52
